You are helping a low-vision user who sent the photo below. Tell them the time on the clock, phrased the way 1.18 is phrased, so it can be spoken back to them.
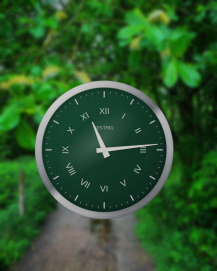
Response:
11.14
